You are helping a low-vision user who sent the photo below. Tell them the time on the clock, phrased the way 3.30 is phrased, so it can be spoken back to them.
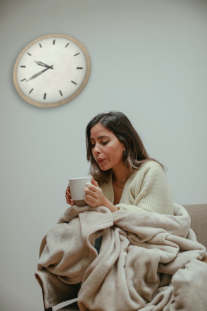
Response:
9.39
